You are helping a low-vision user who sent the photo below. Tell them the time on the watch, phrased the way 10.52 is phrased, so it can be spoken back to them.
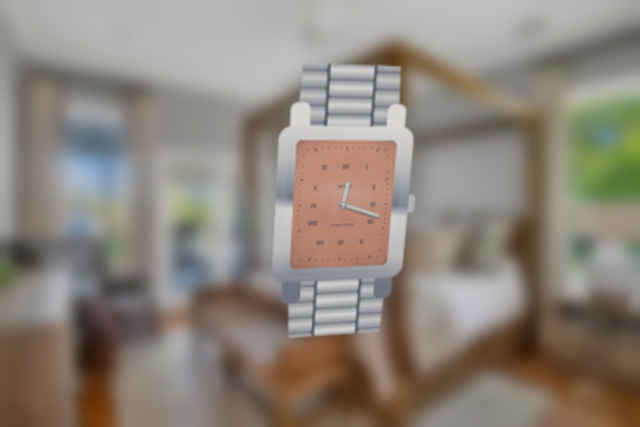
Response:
12.18
